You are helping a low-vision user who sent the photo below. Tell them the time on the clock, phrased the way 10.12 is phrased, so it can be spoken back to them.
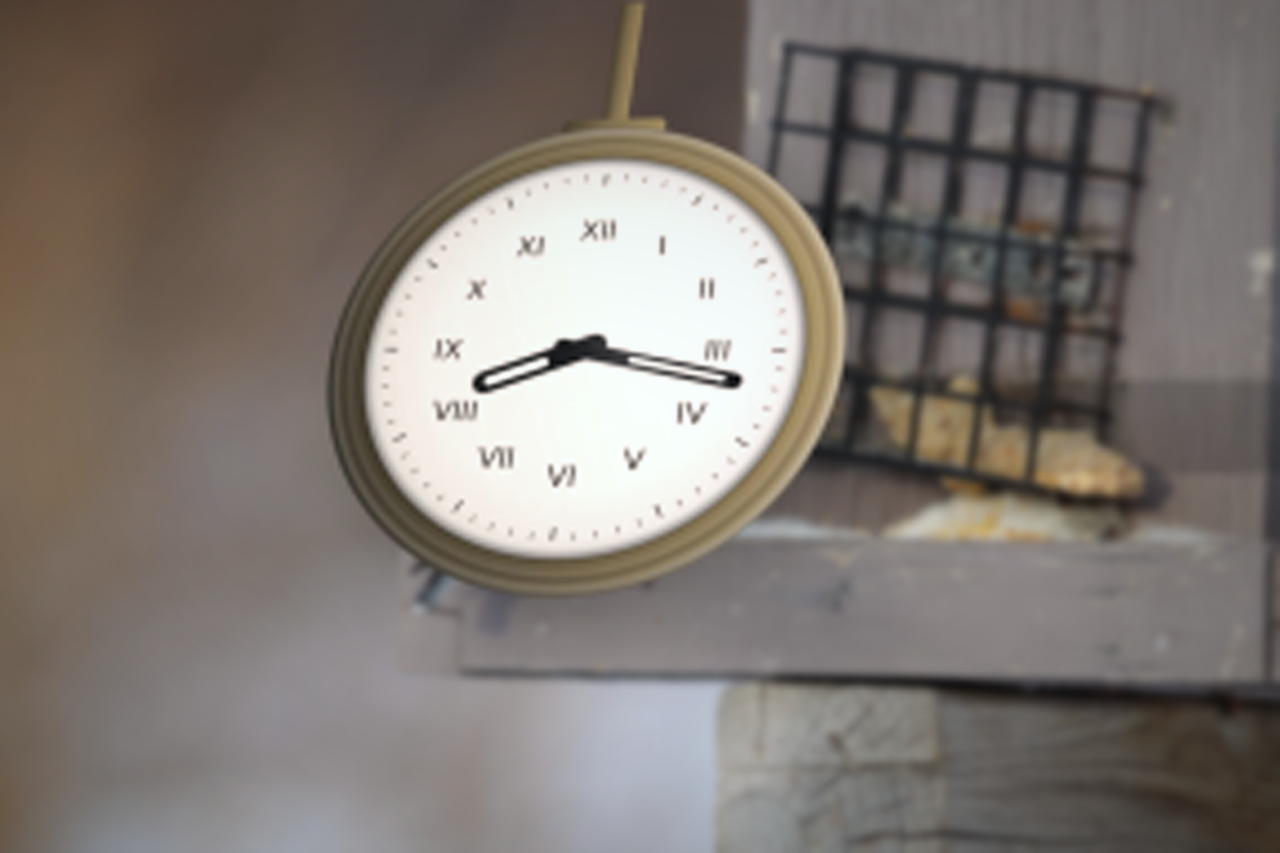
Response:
8.17
